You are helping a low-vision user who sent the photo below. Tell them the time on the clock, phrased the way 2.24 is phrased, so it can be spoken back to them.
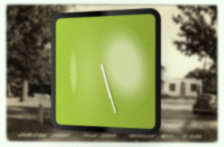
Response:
5.27
